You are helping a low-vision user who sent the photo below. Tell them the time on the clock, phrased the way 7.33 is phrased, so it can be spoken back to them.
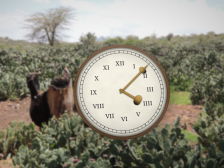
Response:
4.08
